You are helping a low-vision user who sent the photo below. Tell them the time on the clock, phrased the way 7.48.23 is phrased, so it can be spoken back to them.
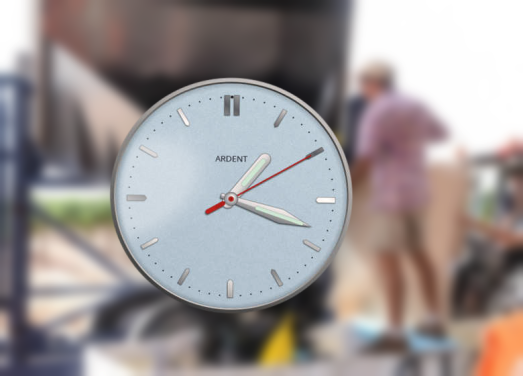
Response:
1.18.10
